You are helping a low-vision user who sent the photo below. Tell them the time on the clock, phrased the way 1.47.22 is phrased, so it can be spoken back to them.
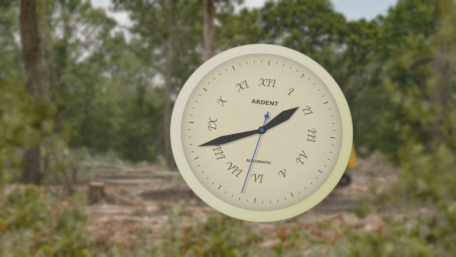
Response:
1.41.32
